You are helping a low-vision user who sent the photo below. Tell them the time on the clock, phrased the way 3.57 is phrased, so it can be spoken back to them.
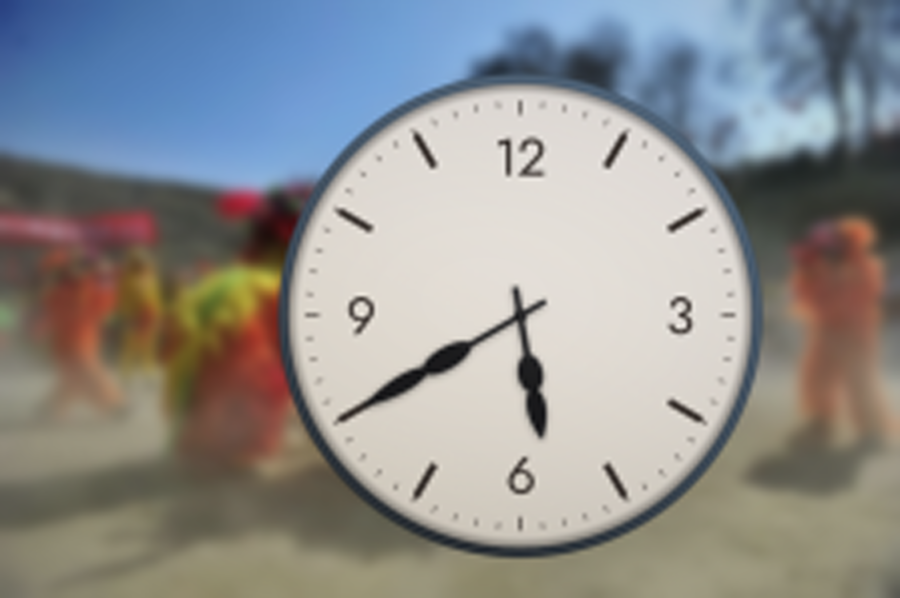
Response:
5.40
